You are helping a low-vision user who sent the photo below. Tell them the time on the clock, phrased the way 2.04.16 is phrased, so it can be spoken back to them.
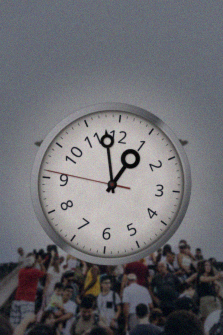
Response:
12.57.46
